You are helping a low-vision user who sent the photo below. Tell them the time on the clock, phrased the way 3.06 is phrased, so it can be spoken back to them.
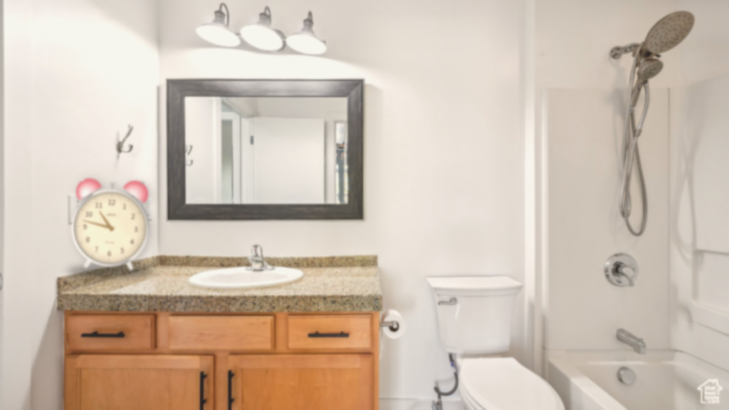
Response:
10.47
